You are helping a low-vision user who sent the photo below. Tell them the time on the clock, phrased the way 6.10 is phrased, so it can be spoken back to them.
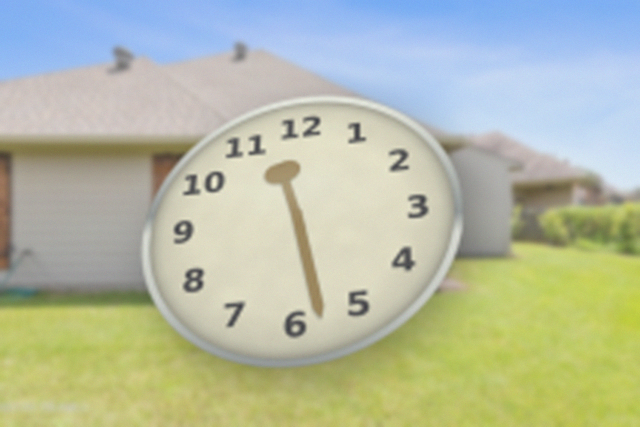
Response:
11.28
